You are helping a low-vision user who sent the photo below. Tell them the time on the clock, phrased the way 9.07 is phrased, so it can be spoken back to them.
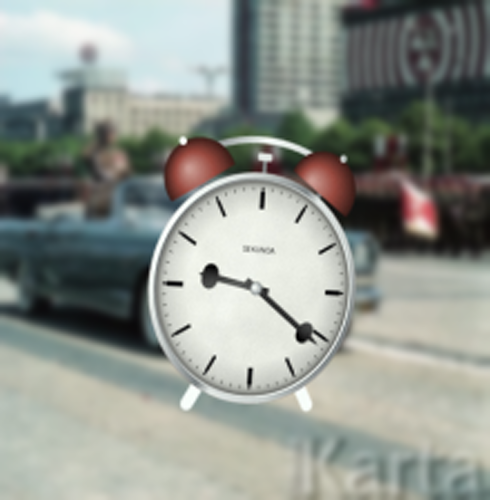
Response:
9.21
